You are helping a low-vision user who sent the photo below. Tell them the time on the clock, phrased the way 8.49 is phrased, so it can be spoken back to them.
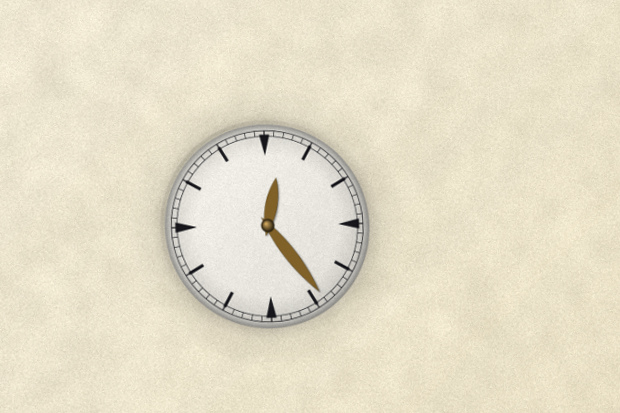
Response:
12.24
